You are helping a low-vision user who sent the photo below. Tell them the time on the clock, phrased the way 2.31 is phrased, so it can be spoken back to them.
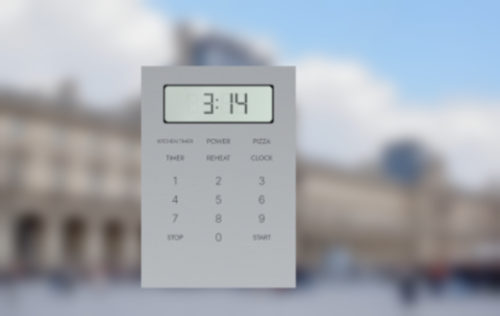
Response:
3.14
